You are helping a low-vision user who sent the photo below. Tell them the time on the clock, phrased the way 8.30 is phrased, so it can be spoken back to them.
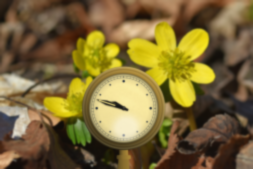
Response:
9.48
